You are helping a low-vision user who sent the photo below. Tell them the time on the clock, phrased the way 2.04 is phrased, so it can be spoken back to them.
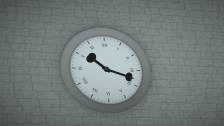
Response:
10.18
